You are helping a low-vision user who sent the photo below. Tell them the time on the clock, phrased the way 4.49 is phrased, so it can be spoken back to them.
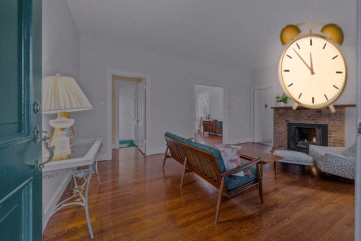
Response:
11.53
